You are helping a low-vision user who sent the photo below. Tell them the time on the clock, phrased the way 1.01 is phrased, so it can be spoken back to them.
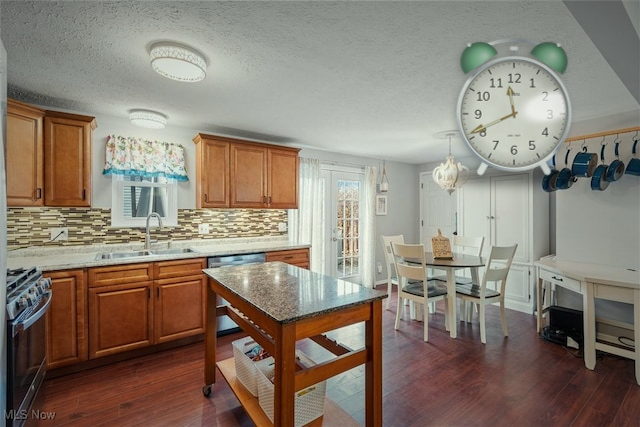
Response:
11.41
